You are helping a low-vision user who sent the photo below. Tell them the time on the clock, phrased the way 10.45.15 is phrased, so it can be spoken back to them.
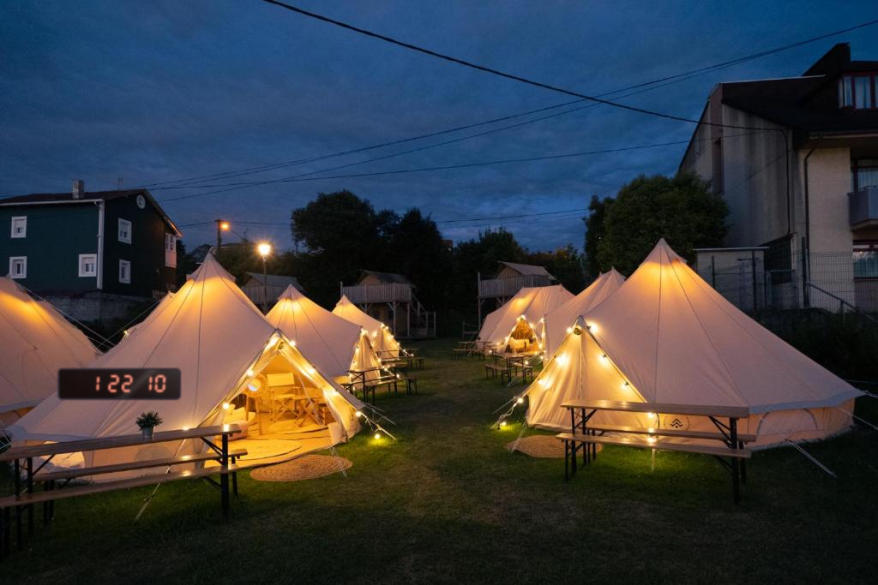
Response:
1.22.10
